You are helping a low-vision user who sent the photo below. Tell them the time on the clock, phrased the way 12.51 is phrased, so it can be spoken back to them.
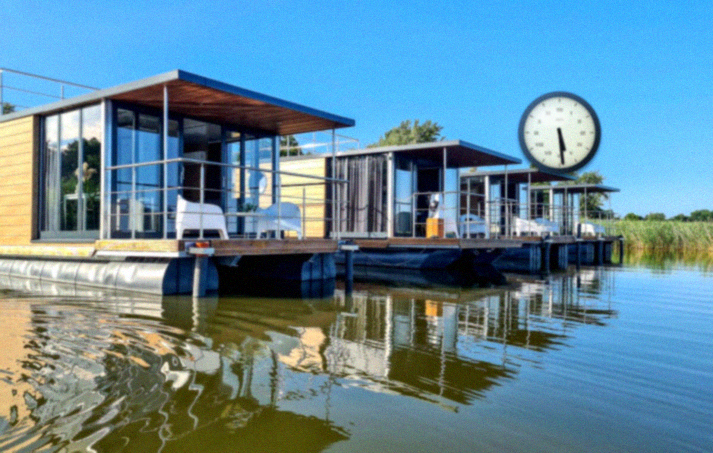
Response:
5.29
